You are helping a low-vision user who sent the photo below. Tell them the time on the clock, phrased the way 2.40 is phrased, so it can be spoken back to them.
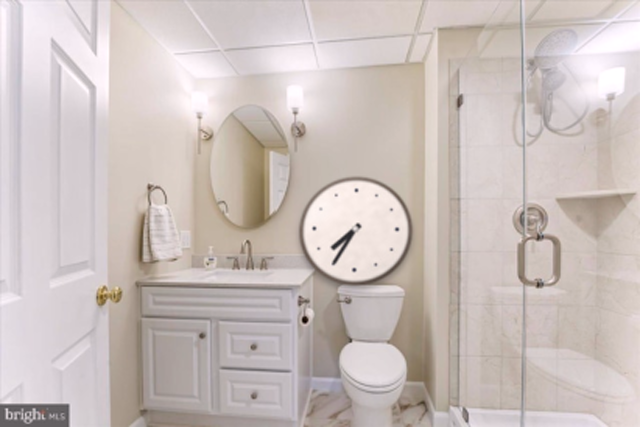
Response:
7.35
